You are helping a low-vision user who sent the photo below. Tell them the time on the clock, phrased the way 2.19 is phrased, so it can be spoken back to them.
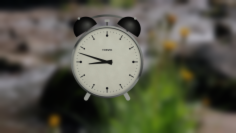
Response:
8.48
